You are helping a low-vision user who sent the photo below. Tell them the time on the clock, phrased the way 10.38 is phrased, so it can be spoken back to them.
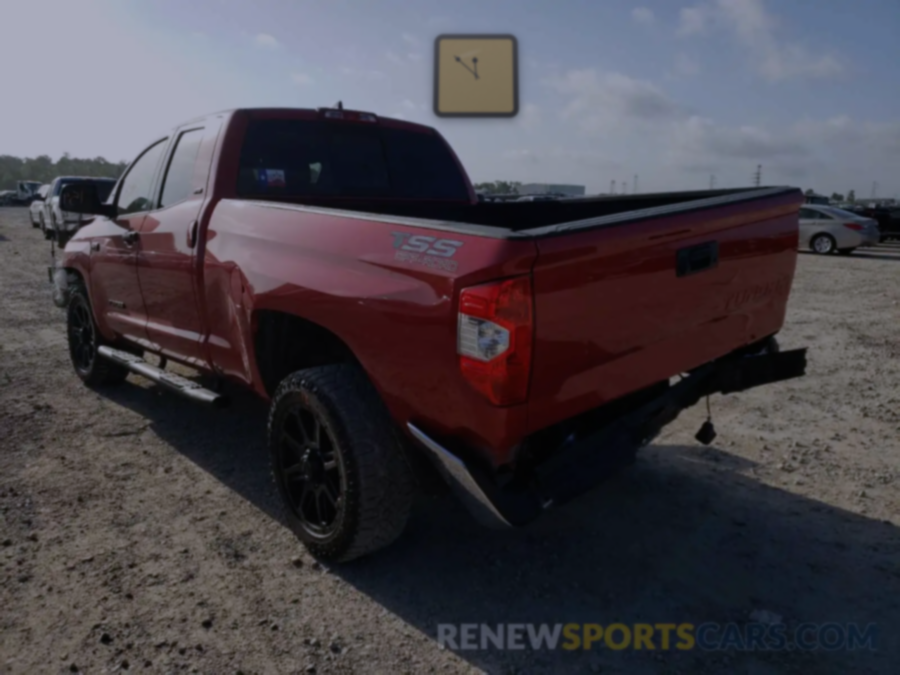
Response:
11.52
